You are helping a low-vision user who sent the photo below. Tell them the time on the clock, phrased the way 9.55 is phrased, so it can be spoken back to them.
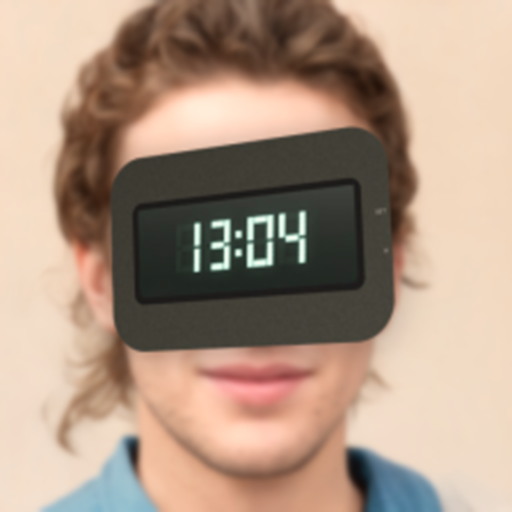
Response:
13.04
